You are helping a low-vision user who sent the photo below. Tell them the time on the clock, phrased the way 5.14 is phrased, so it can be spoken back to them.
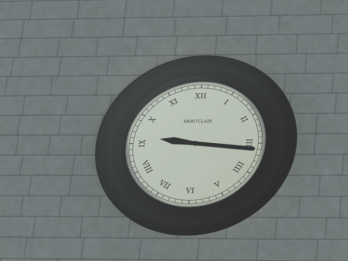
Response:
9.16
